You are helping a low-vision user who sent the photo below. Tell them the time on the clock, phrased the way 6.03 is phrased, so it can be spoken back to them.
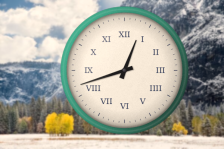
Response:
12.42
